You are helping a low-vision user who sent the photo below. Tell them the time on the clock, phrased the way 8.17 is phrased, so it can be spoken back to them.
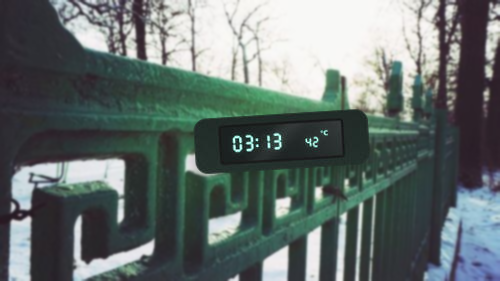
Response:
3.13
